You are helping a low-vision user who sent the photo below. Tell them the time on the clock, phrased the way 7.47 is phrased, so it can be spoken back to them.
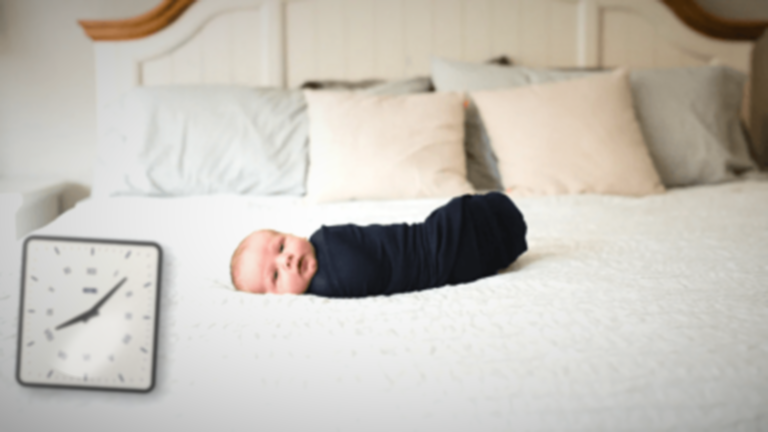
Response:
8.07
